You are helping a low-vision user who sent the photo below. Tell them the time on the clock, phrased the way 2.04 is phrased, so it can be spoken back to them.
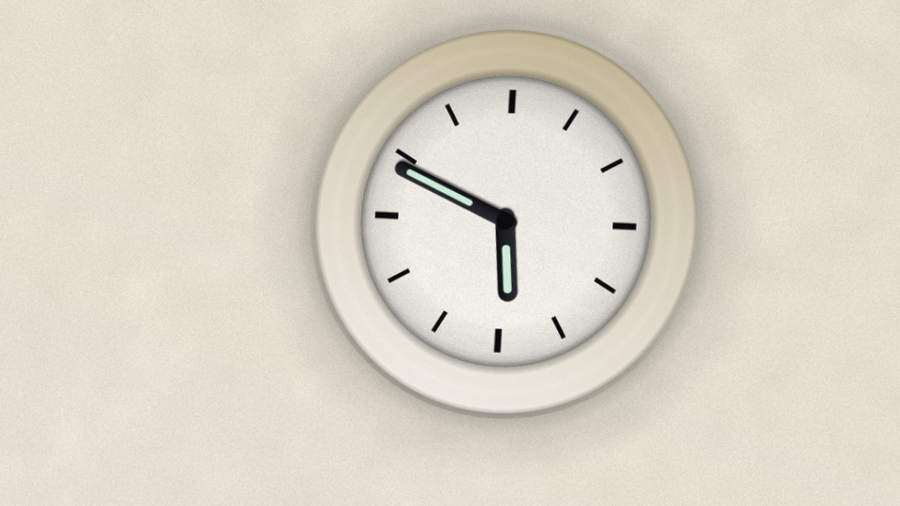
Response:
5.49
